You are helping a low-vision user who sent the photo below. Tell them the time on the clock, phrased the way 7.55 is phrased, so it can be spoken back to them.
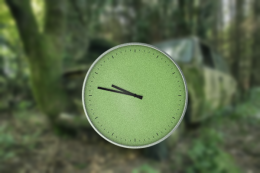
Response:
9.47
